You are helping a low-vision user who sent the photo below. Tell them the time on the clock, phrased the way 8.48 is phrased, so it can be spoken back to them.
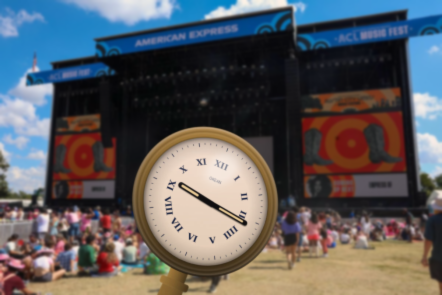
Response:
9.16
